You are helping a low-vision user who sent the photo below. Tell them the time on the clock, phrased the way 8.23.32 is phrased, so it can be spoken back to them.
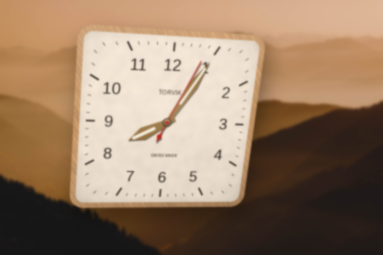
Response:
8.05.04
